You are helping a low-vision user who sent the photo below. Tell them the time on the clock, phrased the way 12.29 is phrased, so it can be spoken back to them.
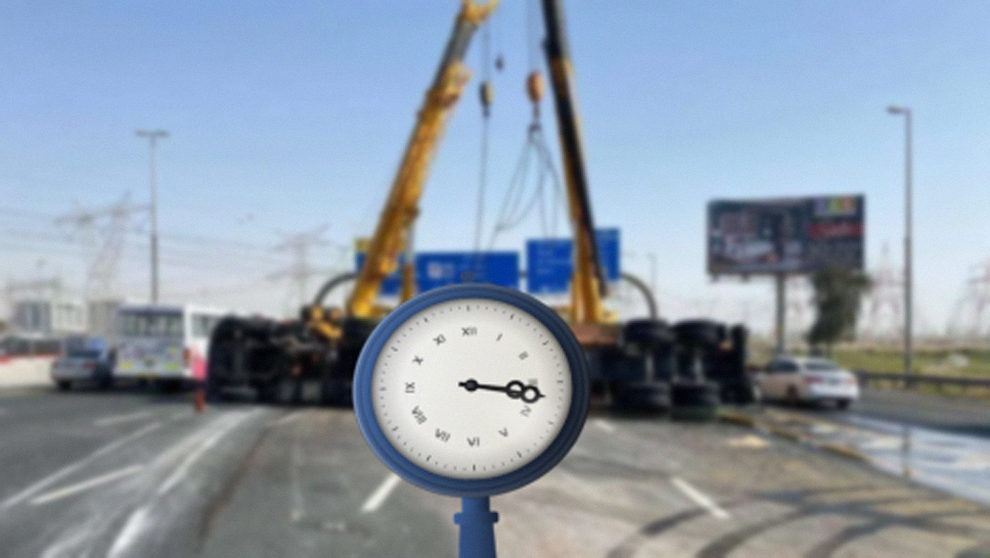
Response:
3.17
